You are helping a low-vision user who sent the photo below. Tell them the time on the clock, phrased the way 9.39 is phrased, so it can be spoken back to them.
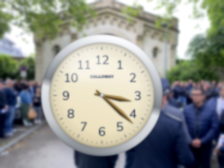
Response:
3.22
